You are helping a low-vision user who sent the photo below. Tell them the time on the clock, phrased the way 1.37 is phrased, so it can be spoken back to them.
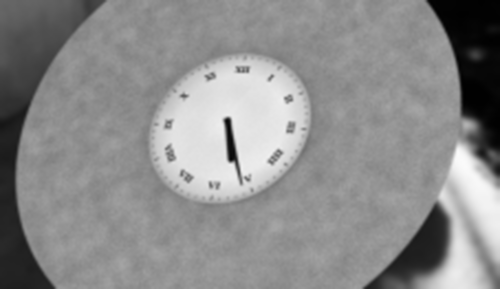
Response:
5.26
